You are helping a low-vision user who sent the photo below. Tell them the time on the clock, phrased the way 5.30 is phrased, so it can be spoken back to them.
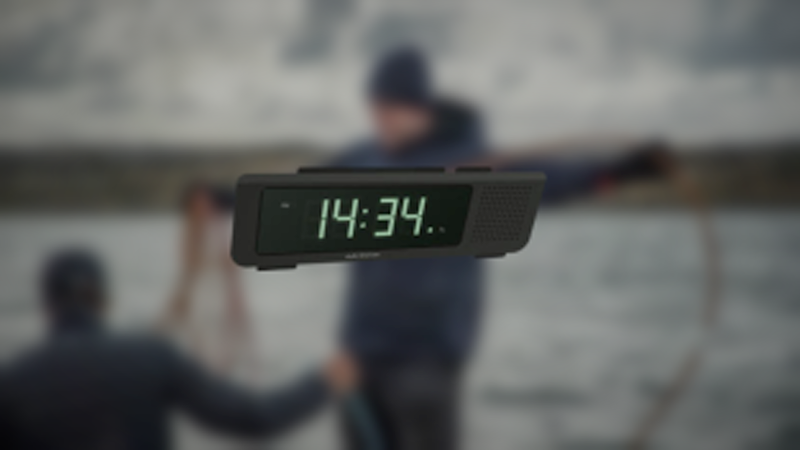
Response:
14.34
